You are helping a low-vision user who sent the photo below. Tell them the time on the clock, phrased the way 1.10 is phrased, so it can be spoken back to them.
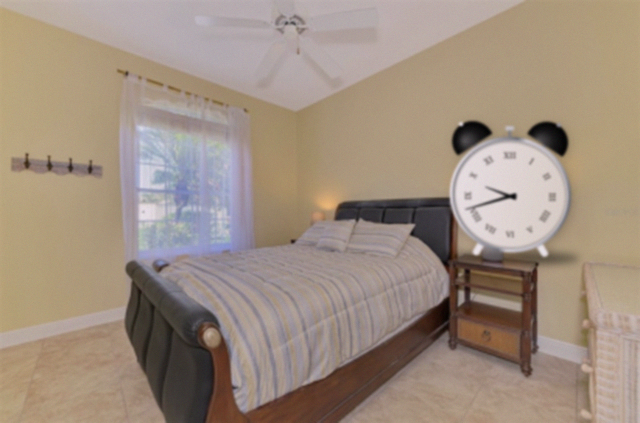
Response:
9.42
